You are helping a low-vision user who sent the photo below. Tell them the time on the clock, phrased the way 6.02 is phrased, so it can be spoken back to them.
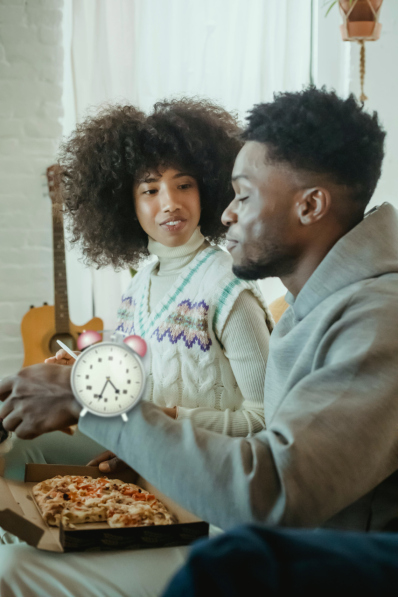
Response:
4.33
